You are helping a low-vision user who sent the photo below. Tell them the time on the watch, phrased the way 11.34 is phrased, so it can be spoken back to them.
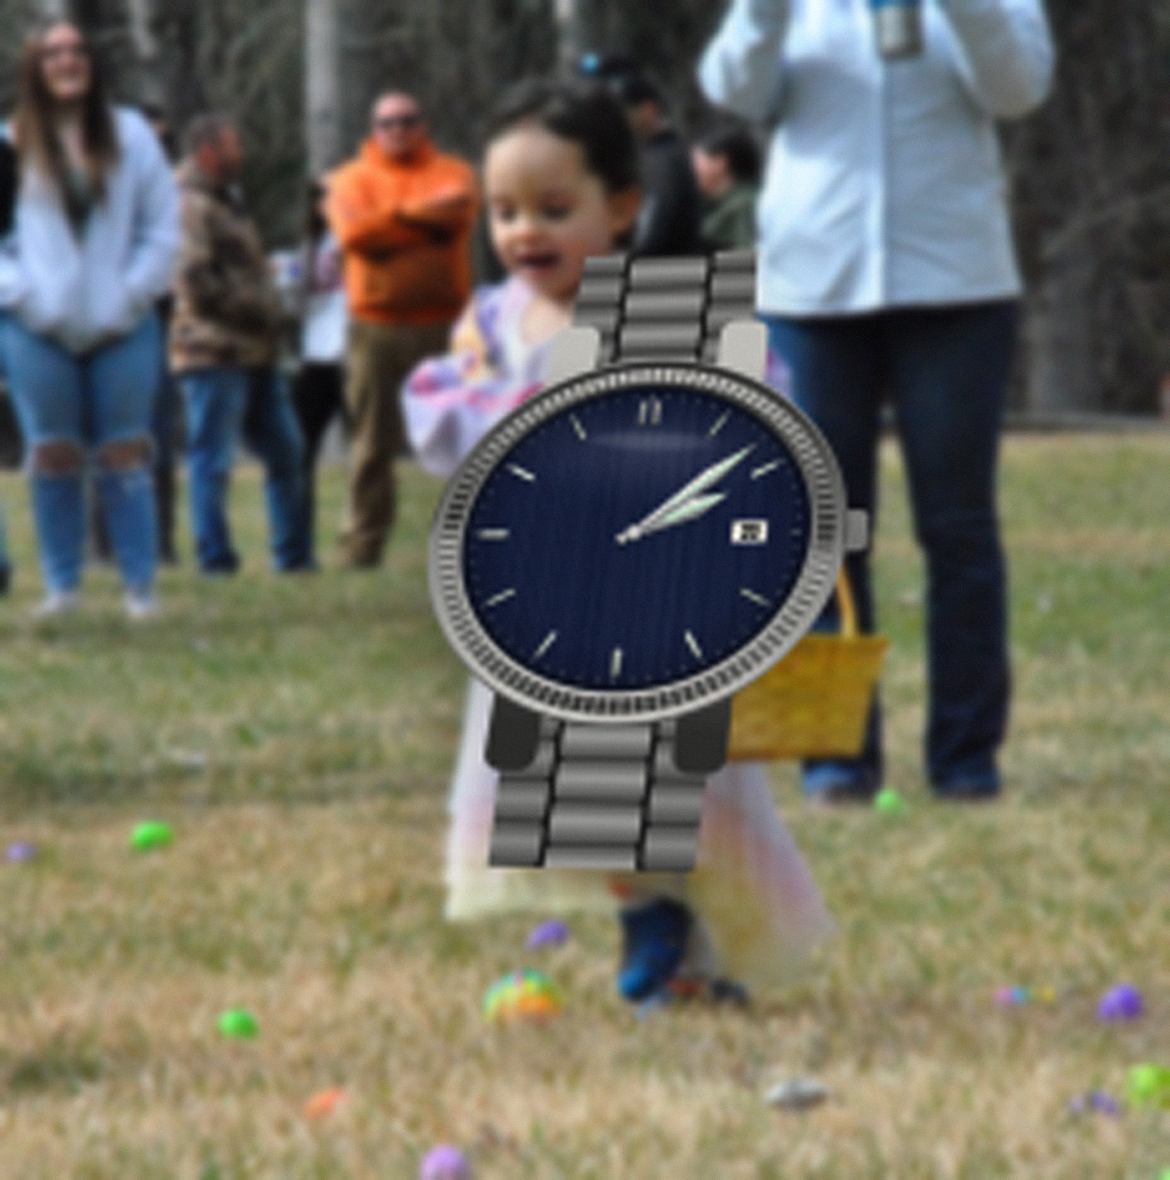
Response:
2.08
